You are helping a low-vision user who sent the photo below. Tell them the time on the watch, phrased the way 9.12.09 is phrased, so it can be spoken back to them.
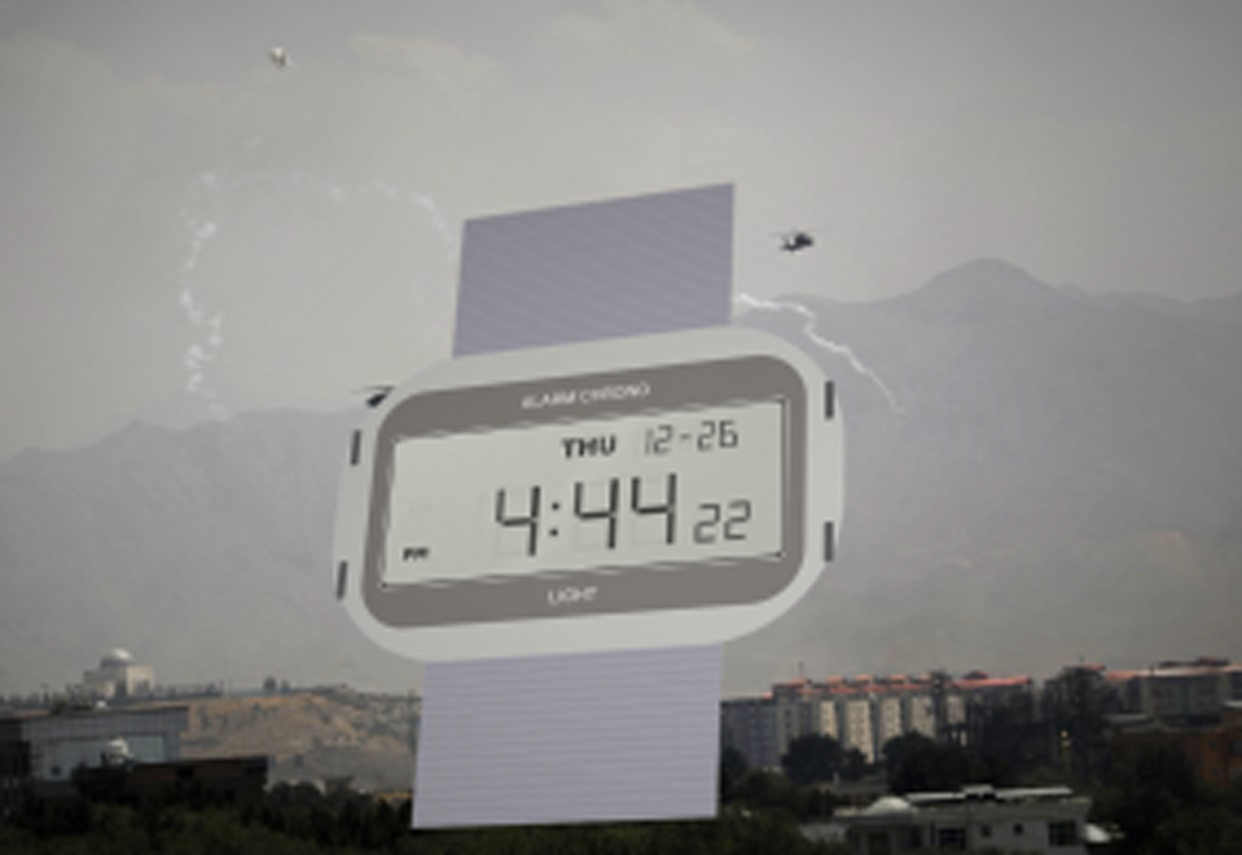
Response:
4.44.22
